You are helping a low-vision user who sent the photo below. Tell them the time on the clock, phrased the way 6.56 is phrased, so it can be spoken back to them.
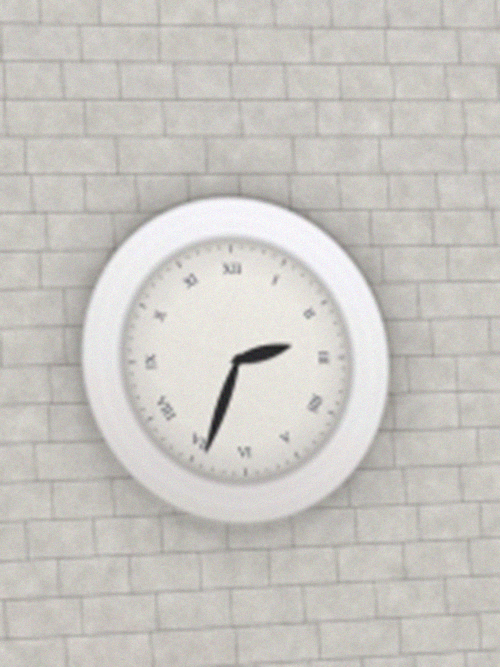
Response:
2.34
